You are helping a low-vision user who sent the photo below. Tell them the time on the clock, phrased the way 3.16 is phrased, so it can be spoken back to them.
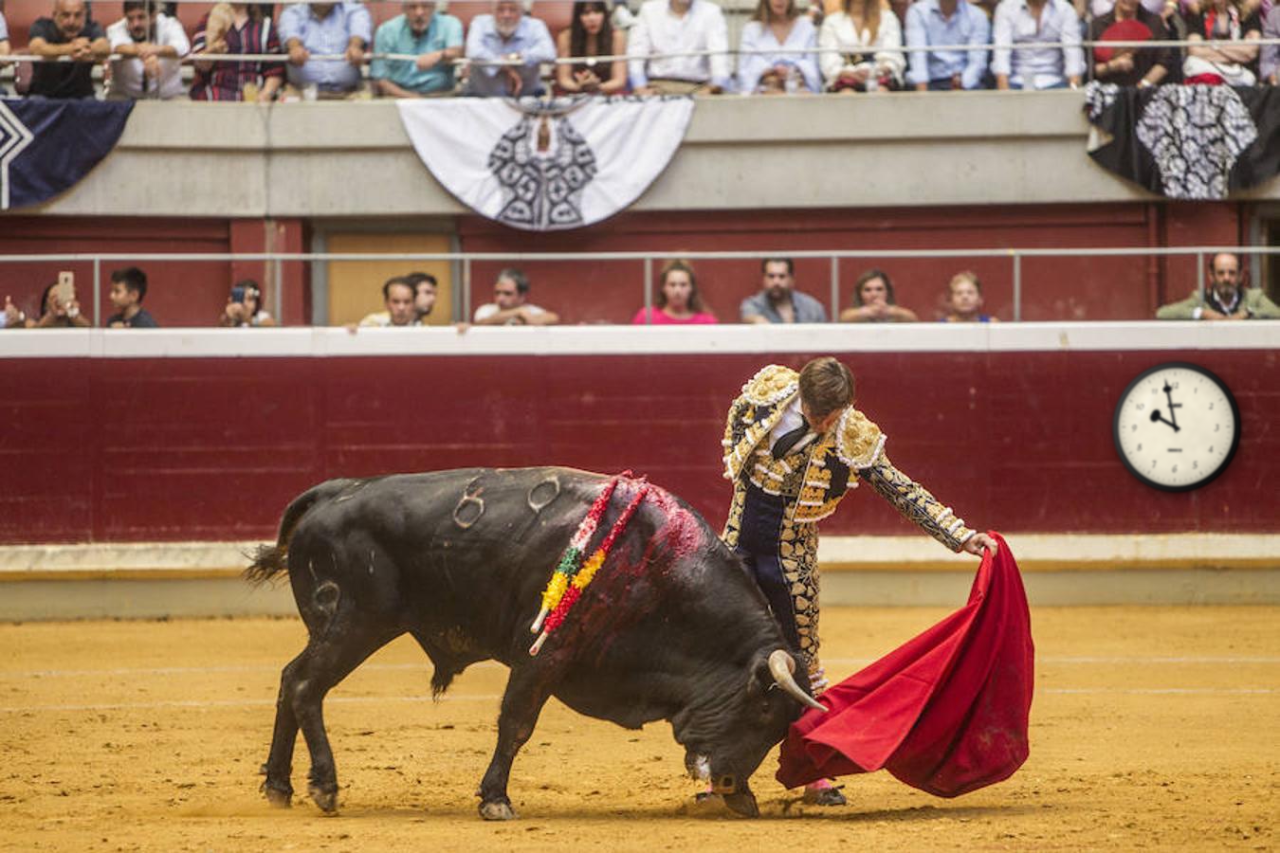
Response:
9.58
